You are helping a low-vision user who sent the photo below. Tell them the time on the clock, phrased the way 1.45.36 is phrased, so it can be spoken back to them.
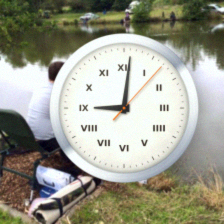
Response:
9.01.07
